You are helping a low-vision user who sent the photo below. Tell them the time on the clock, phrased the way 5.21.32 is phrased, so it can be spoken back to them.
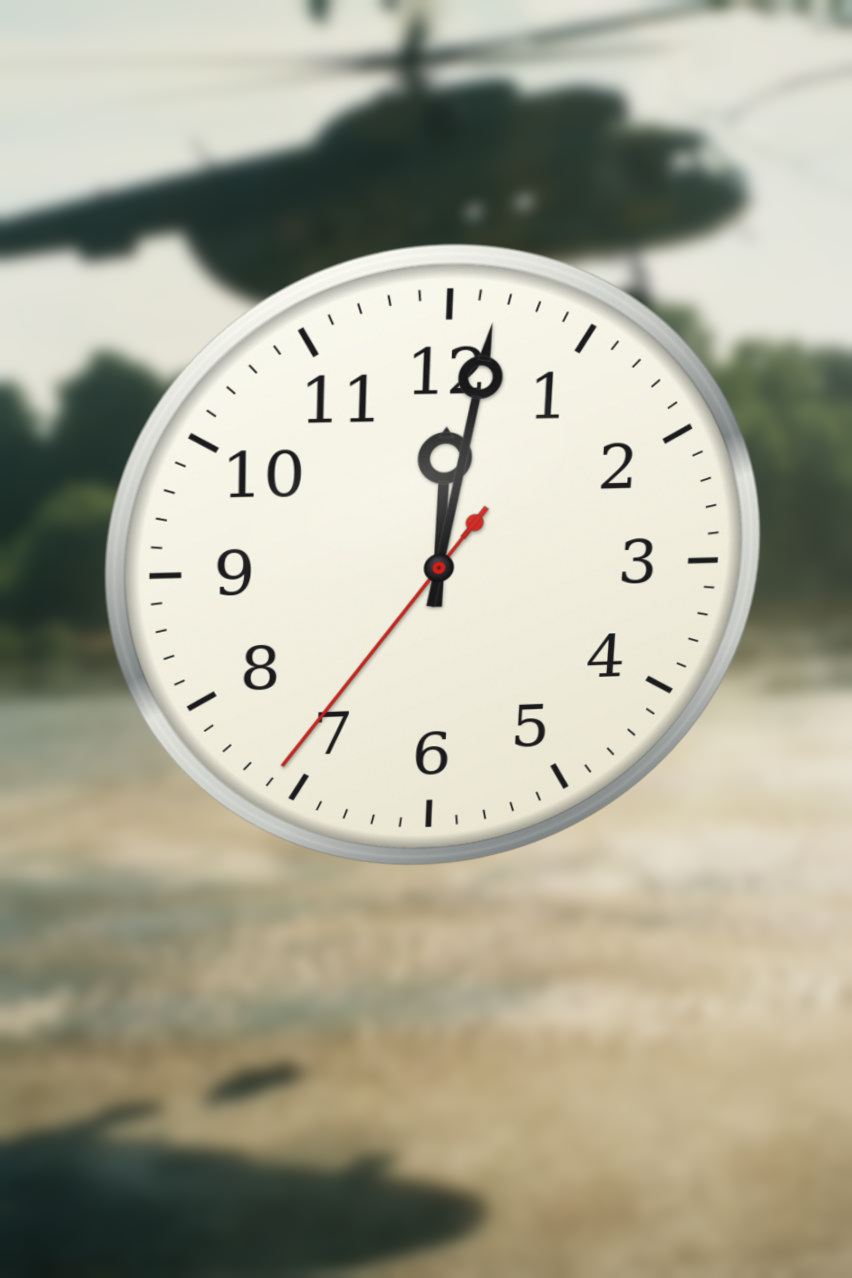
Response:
12.01.36
